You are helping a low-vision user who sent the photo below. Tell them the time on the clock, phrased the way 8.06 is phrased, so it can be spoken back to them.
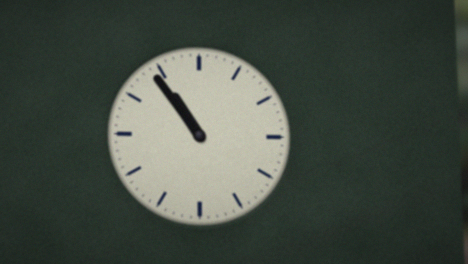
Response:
10.54
